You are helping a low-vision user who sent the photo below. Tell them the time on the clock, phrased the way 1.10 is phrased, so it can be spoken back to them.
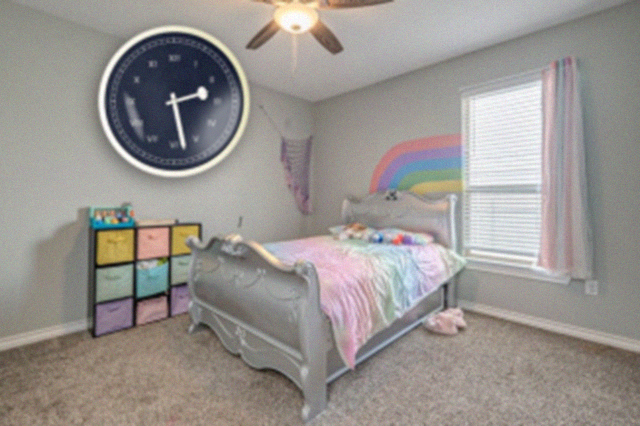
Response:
2.28
